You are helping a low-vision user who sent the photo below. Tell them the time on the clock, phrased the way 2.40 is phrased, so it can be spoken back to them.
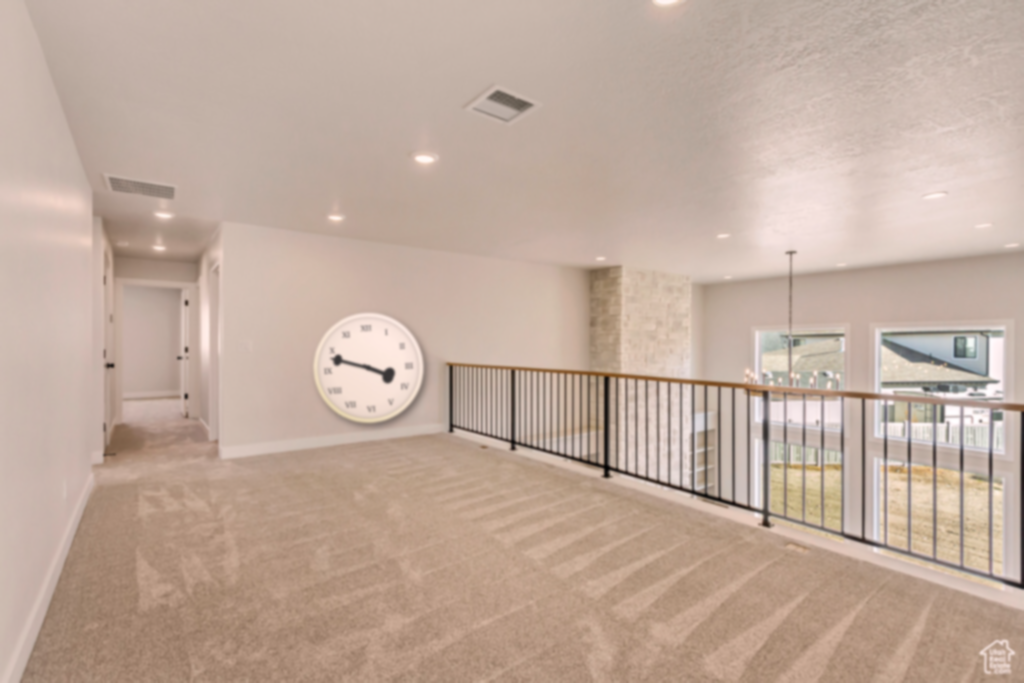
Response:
3.48
